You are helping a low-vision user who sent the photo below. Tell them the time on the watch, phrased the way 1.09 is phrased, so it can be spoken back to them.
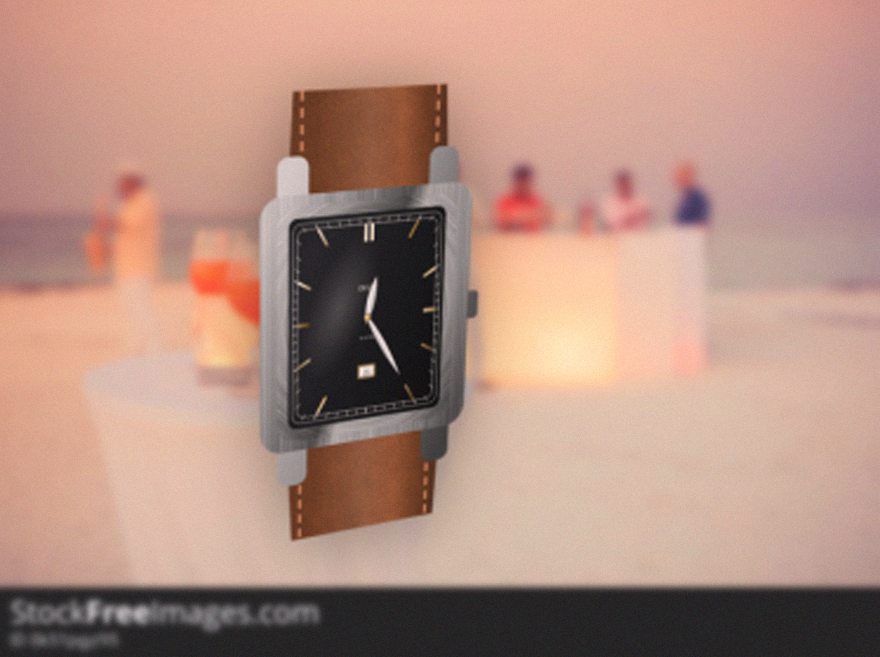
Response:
12.25
